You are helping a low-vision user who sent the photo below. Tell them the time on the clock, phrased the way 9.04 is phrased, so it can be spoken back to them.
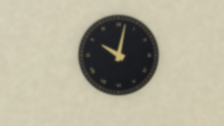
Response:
10.02
